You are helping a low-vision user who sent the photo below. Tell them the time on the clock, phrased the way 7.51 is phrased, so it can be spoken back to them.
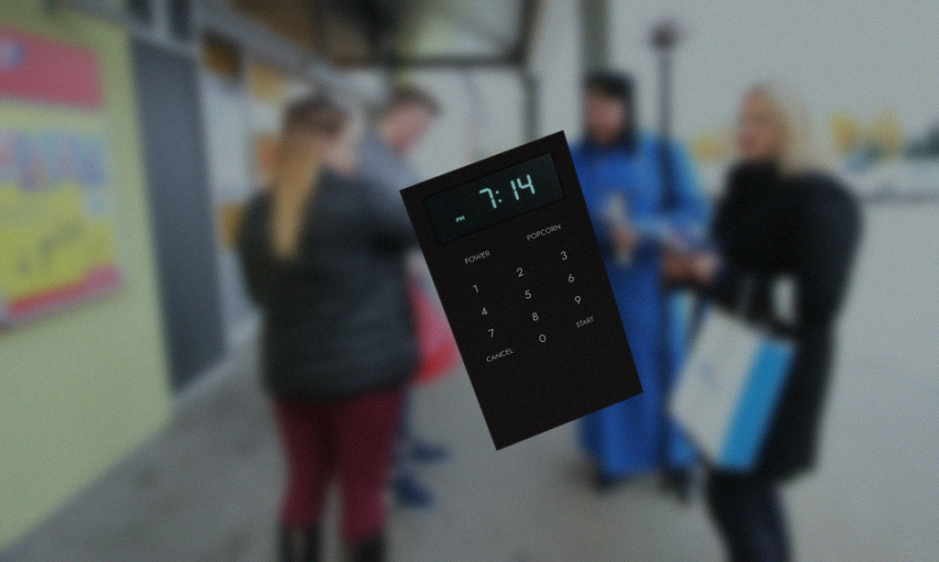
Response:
7.14
